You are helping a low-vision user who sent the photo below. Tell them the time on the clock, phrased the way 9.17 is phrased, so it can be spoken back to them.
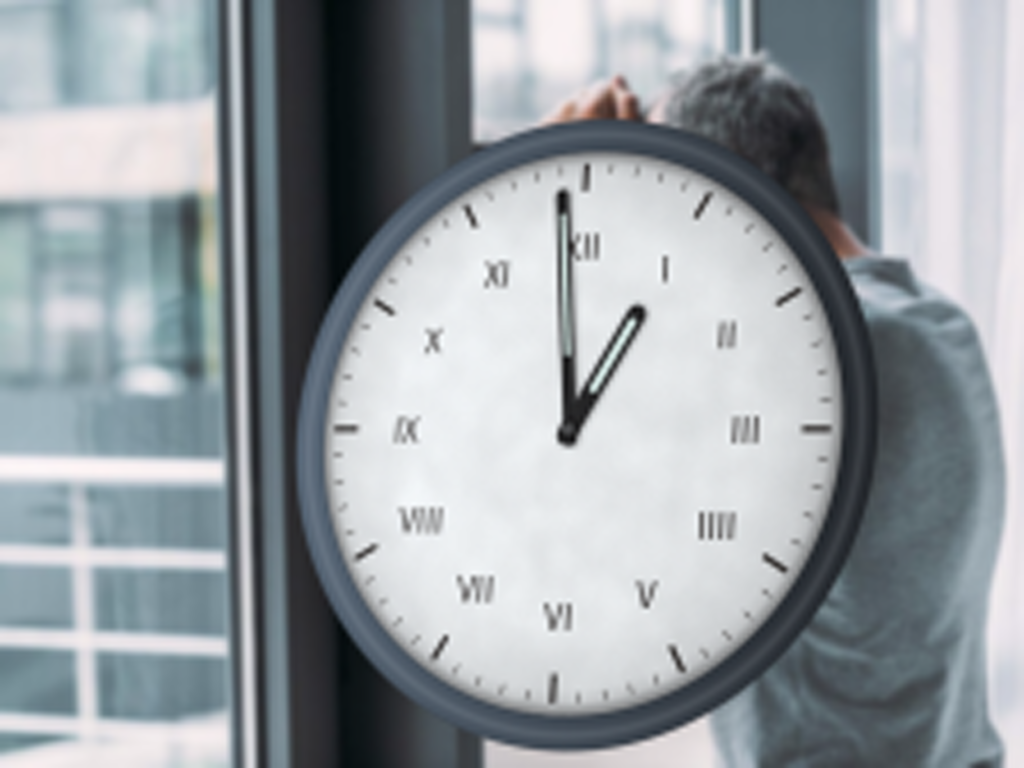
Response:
12.59
